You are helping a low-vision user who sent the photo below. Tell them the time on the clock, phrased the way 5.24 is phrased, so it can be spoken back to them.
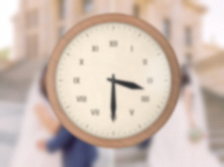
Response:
3.30
